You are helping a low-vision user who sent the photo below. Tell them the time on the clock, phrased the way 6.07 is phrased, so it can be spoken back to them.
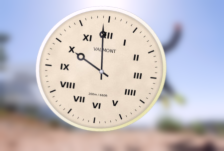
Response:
9.59
